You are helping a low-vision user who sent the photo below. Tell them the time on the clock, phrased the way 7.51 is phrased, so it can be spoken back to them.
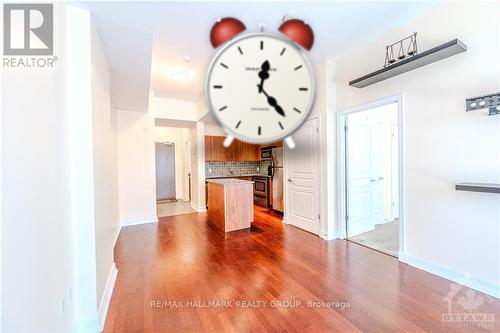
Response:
12.23
